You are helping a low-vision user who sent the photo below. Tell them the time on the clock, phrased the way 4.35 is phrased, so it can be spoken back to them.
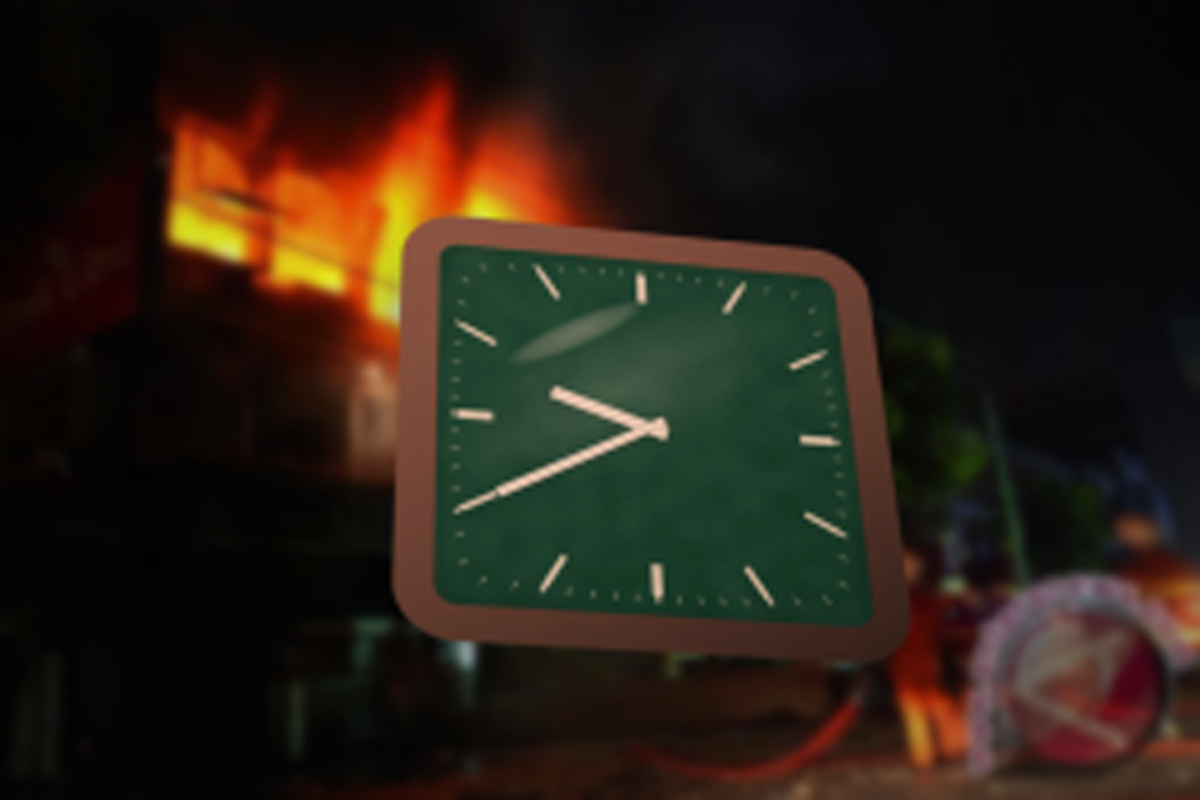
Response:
9.40
